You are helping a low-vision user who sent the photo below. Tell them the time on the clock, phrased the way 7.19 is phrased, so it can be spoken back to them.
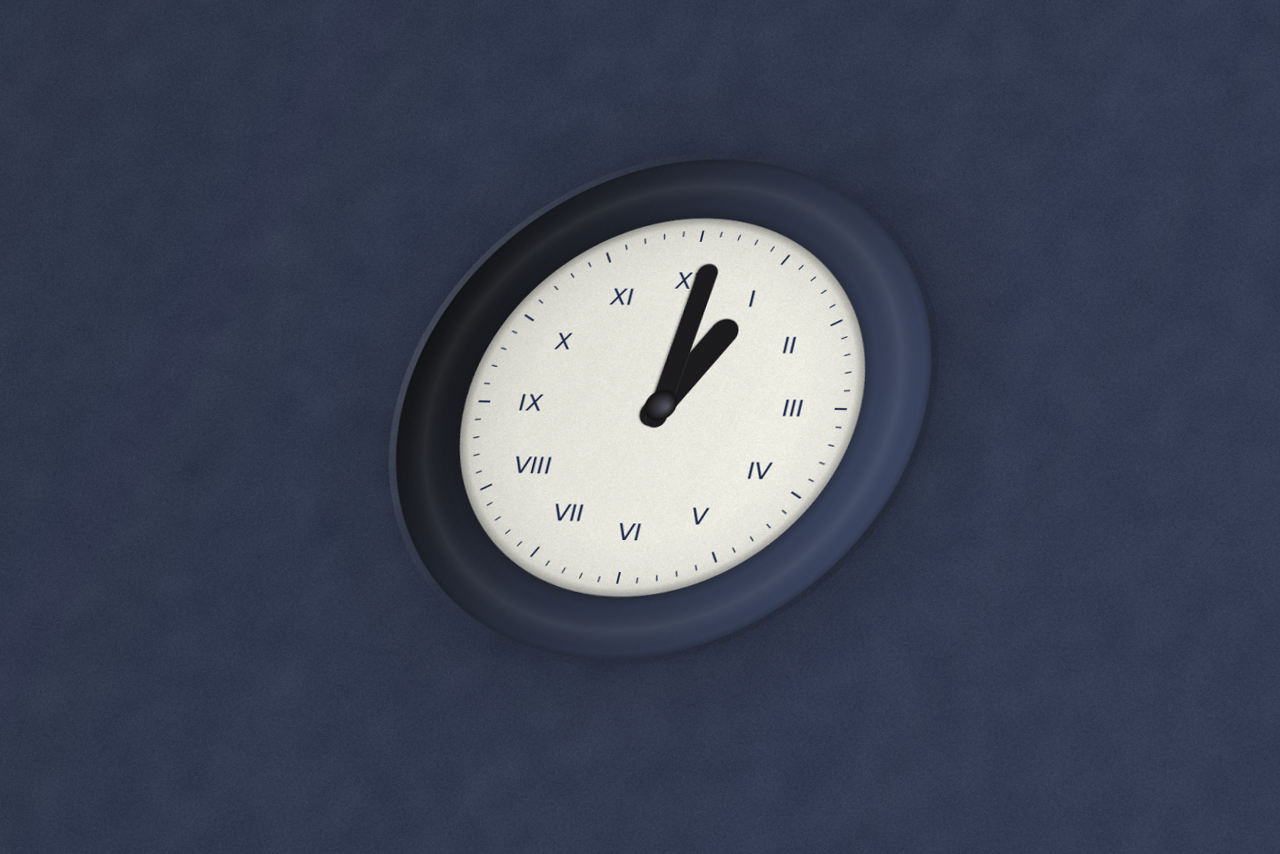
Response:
1.01
